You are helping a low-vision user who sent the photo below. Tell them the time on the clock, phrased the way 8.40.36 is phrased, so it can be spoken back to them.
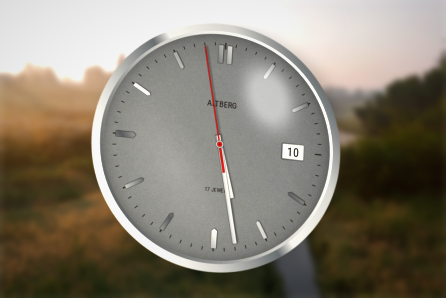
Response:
5.27.58
